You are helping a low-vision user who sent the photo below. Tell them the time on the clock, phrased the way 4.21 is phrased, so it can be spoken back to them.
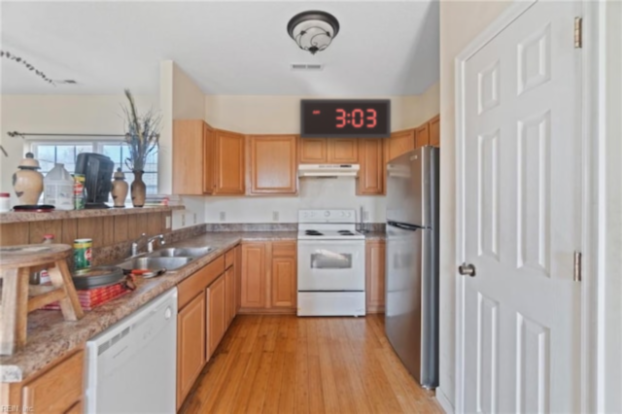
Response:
3.03
